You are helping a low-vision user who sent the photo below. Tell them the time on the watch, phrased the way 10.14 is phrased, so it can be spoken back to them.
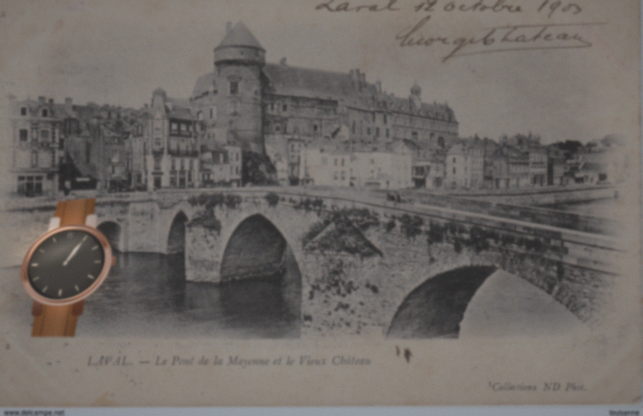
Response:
1.05
